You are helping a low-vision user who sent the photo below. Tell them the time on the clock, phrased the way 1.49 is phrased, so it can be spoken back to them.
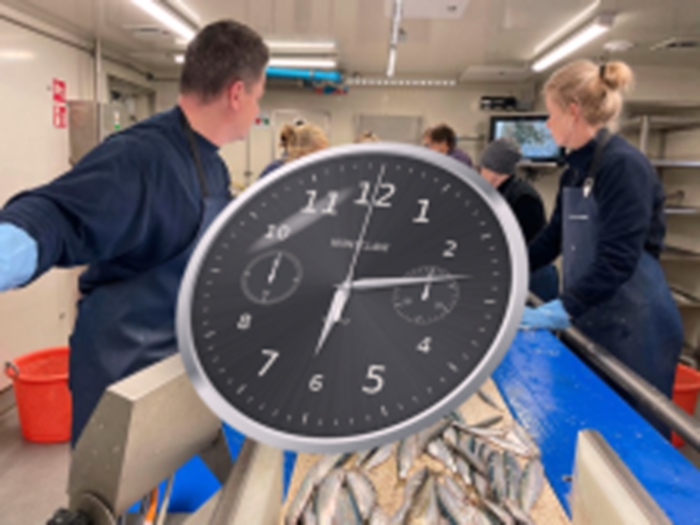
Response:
6.13
